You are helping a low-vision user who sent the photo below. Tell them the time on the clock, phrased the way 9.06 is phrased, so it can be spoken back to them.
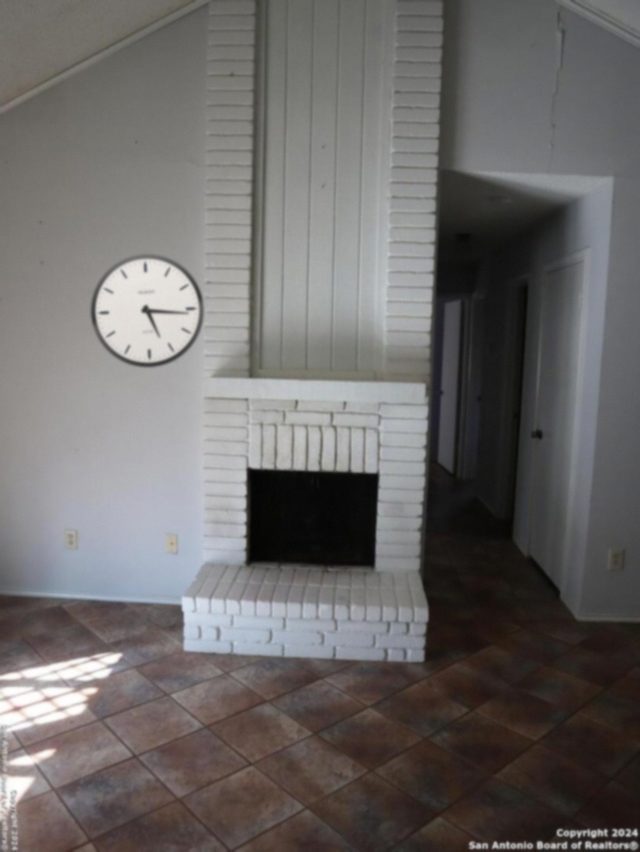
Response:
5.16
